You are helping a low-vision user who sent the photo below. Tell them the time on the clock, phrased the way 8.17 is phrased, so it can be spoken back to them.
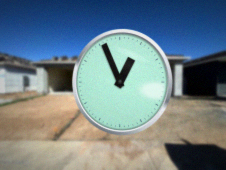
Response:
12.56
